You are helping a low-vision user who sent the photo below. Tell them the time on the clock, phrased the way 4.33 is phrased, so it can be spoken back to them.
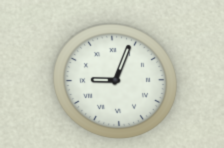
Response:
9.04
